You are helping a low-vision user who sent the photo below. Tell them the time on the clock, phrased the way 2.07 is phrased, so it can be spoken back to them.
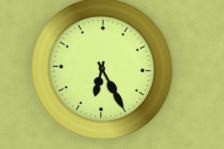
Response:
6.25
